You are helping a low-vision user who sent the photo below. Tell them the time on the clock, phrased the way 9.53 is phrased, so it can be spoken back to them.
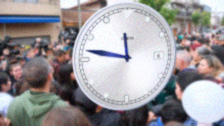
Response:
11.47
